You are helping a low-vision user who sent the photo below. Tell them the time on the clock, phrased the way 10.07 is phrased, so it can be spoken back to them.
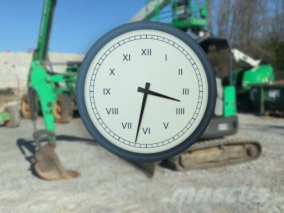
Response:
3.32
